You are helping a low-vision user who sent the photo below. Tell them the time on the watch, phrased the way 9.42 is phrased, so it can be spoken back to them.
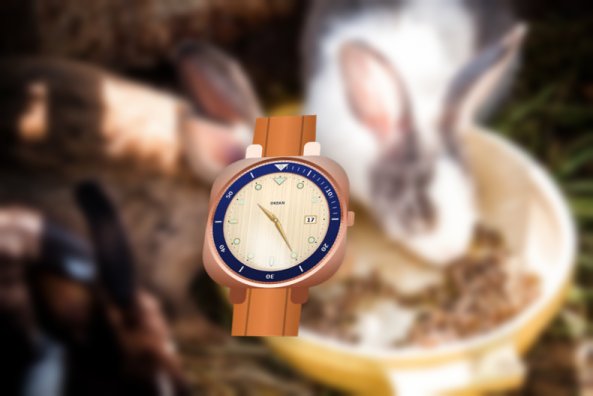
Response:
10.25
